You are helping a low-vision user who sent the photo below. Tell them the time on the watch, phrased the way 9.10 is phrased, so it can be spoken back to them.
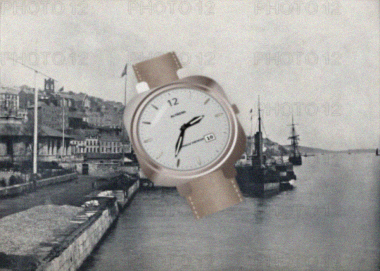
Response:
2.36
